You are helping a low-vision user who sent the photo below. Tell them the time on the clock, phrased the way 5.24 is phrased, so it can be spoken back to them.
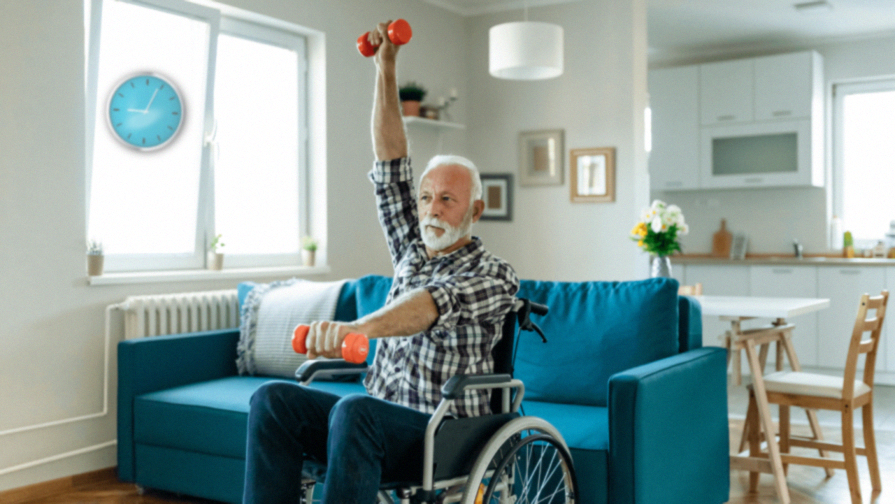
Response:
9.04
